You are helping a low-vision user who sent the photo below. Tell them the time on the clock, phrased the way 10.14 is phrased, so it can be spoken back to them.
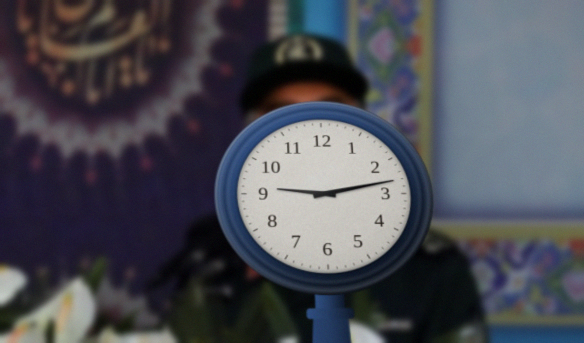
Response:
9.13
